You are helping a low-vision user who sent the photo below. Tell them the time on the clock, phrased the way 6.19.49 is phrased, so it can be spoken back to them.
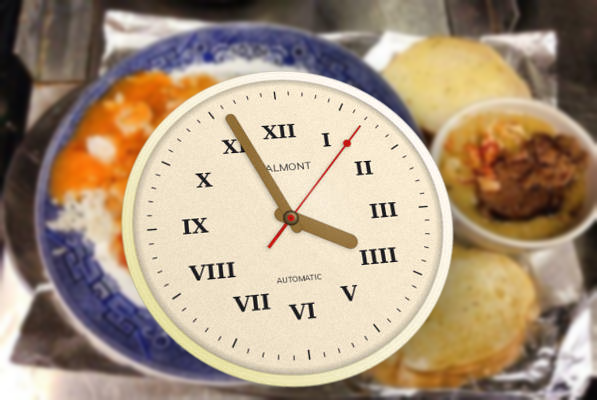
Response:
3.56.07
